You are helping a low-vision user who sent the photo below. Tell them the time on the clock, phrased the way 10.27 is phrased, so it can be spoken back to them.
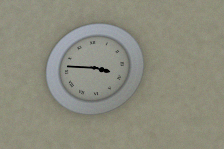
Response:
3.47
